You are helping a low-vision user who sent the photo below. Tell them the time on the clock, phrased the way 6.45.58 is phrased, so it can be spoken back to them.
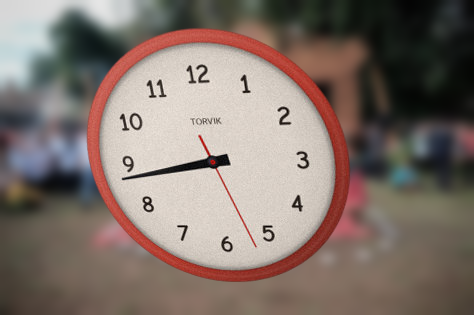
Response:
8.43.27
